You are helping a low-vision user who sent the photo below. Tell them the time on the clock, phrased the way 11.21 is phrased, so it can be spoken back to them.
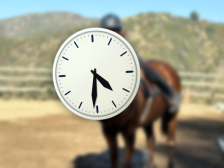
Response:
4.31
